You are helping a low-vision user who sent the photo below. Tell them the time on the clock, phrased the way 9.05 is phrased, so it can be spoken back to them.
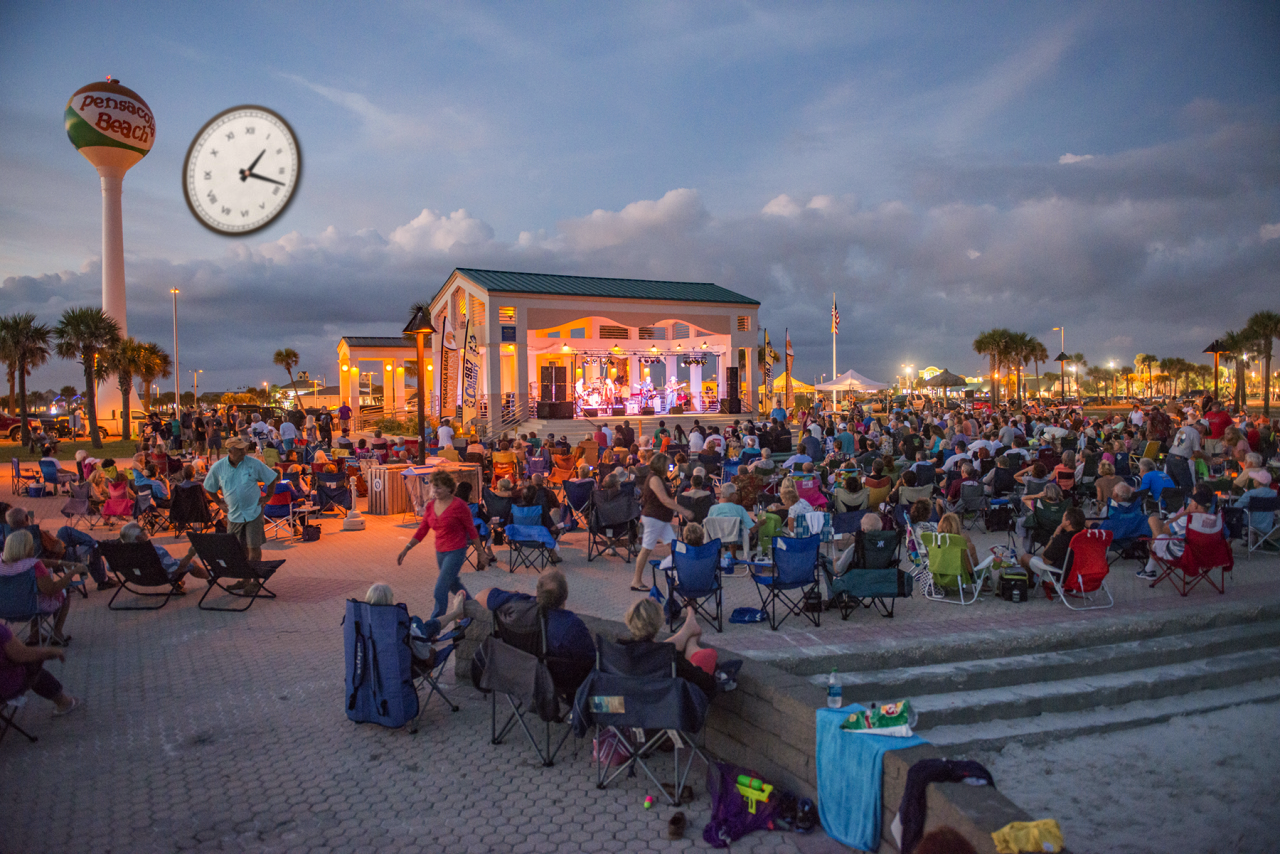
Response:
1.18
